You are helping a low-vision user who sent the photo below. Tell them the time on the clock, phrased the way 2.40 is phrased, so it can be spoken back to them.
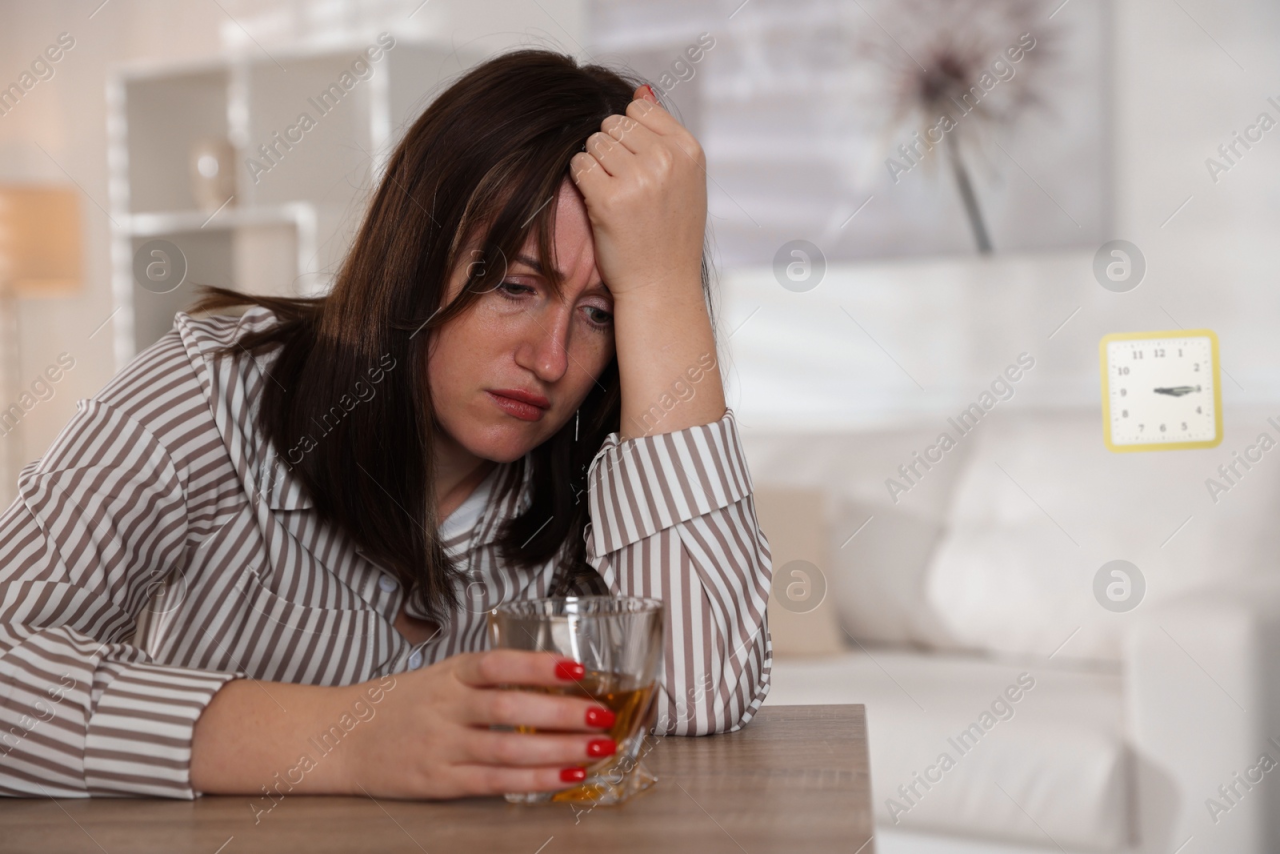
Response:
3.15
